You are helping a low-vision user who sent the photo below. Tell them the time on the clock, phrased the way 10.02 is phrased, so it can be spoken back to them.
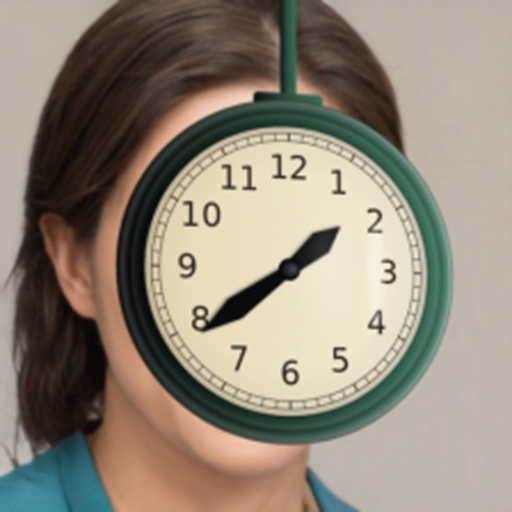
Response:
1.39
